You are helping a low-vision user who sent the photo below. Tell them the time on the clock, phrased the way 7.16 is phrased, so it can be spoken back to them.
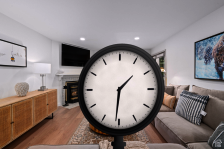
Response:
1.31
